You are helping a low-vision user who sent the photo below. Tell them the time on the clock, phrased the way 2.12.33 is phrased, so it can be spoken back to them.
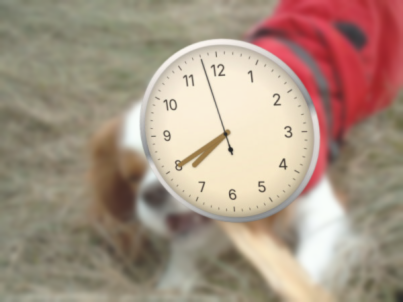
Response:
7.39.58
